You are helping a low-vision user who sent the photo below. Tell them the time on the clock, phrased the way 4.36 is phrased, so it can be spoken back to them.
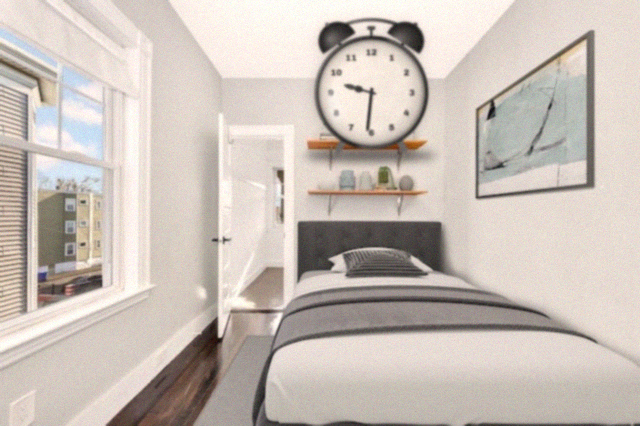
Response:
9.31
